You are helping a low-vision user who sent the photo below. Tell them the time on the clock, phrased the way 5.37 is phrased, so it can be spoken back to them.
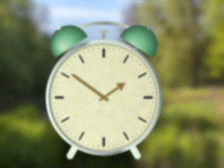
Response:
1.51
